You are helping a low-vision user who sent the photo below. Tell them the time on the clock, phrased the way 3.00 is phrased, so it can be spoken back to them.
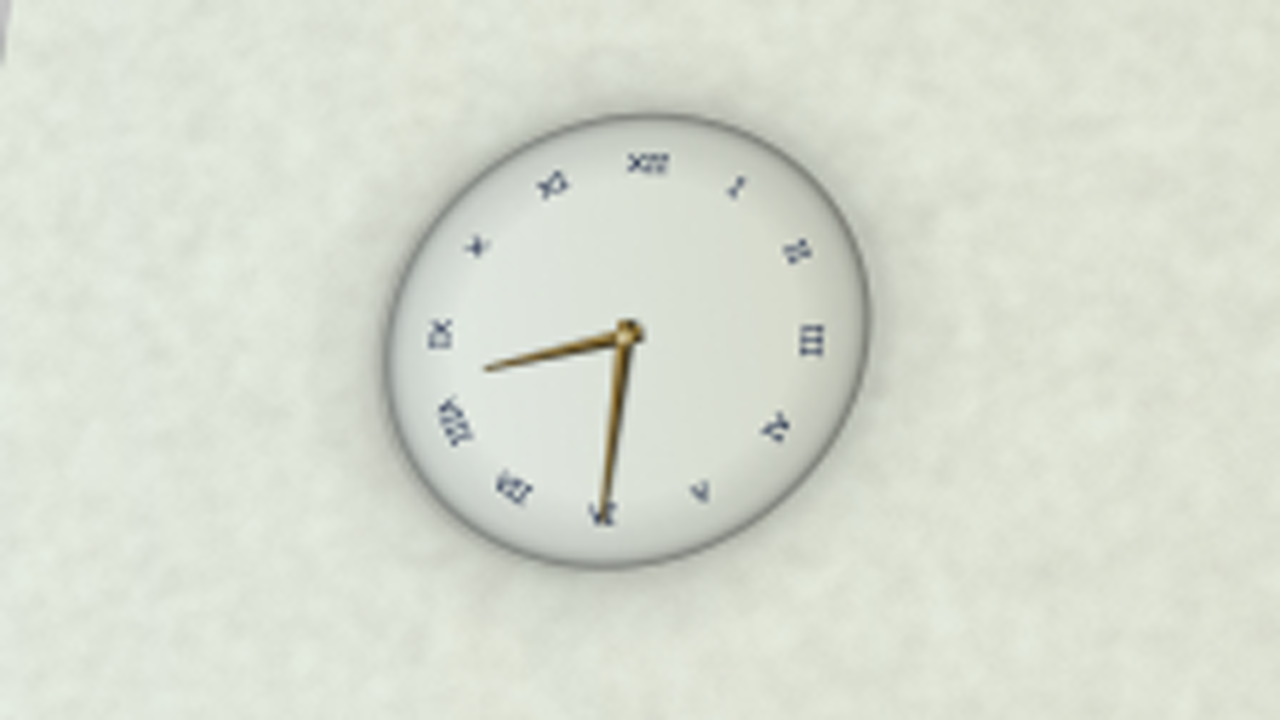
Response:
8.30
